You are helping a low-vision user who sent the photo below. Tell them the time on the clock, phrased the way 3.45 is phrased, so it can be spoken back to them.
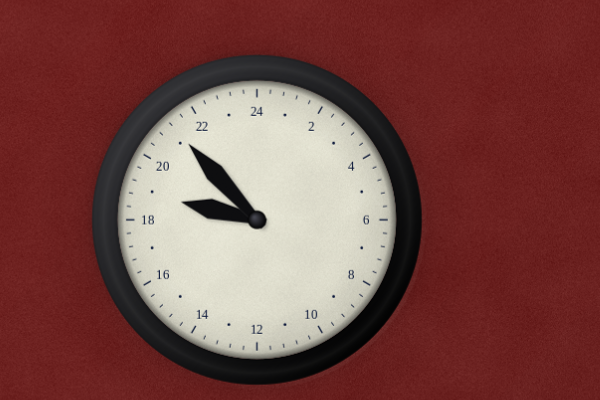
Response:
18.53
